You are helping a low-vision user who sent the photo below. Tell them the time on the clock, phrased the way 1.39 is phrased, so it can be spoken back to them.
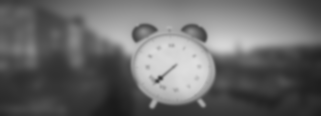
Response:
7.38
